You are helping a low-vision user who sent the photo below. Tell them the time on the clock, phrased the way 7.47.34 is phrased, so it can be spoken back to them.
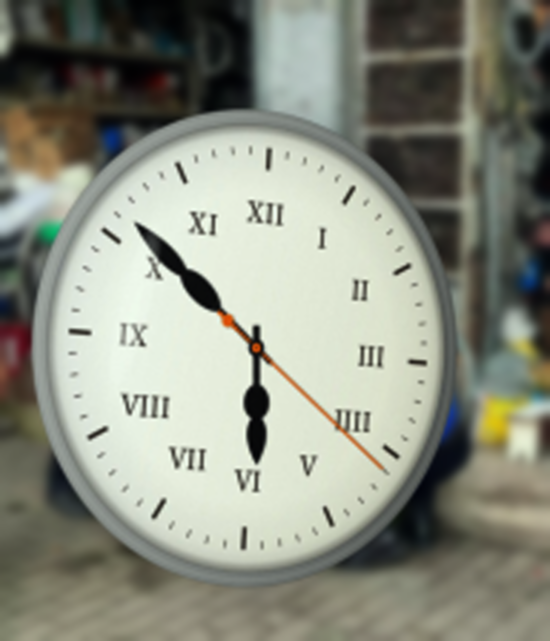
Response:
5.51.21
